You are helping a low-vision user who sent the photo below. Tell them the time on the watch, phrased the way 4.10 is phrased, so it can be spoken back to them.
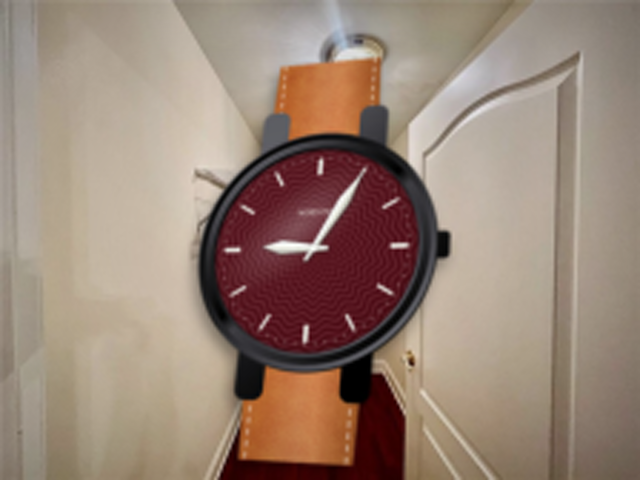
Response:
9.05
